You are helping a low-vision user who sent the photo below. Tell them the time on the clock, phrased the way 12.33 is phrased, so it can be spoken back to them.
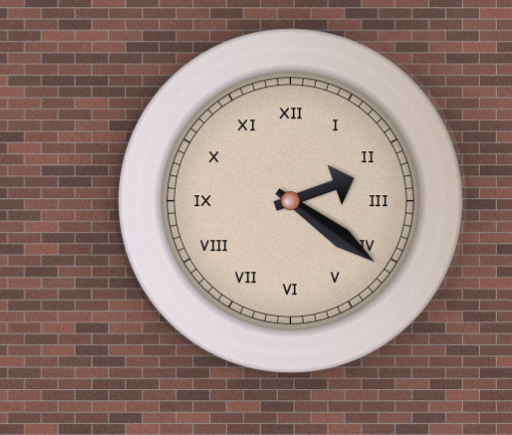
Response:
2.21
